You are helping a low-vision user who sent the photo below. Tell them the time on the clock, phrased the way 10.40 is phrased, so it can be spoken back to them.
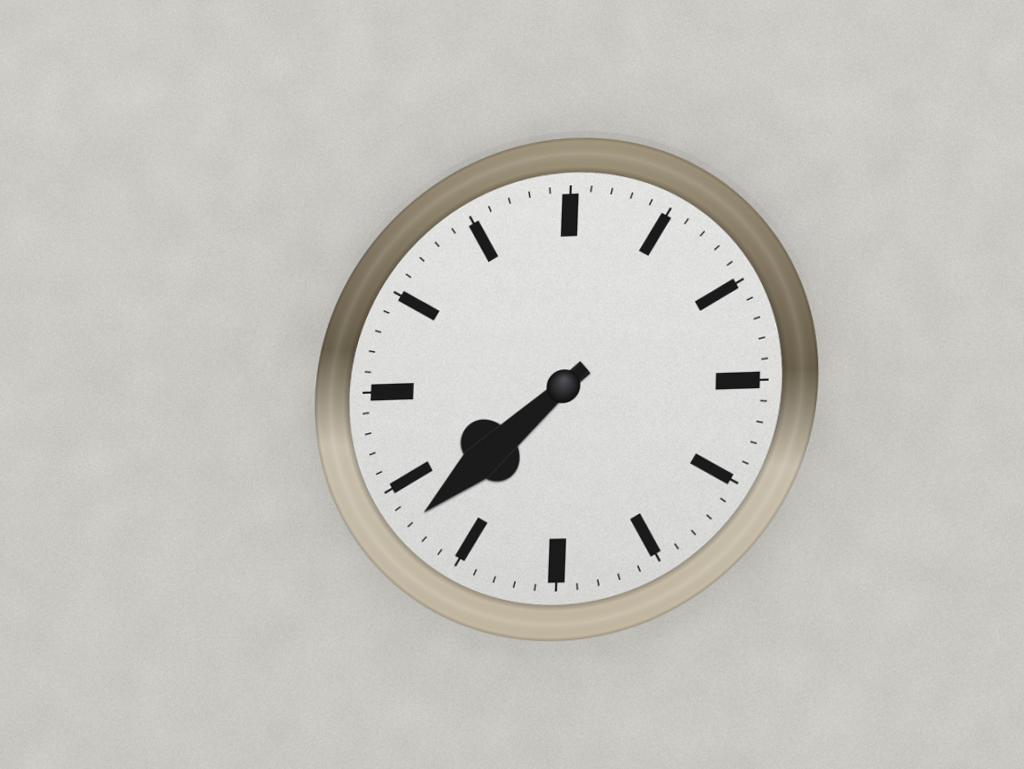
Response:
7.38
